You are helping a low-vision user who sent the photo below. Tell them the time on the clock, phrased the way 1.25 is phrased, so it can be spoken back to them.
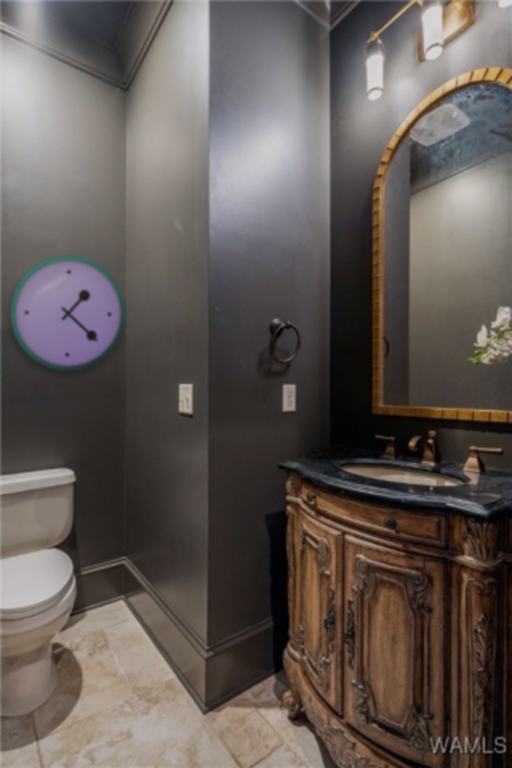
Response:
1.22
